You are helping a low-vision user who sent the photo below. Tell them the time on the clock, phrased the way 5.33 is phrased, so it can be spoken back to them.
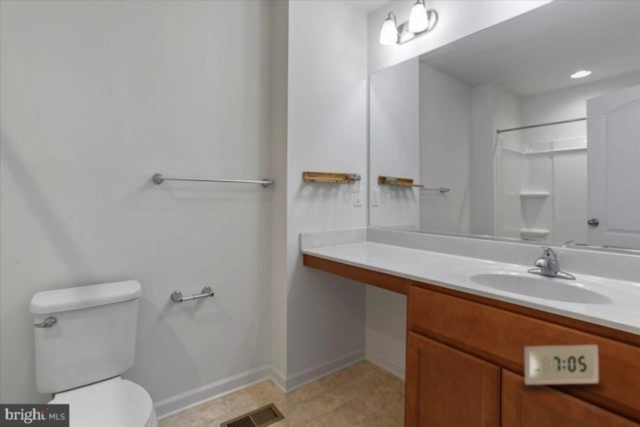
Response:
7.05
